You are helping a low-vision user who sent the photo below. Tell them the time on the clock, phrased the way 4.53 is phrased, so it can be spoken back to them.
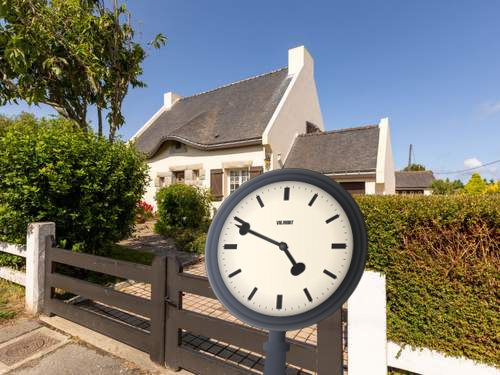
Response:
4.49
